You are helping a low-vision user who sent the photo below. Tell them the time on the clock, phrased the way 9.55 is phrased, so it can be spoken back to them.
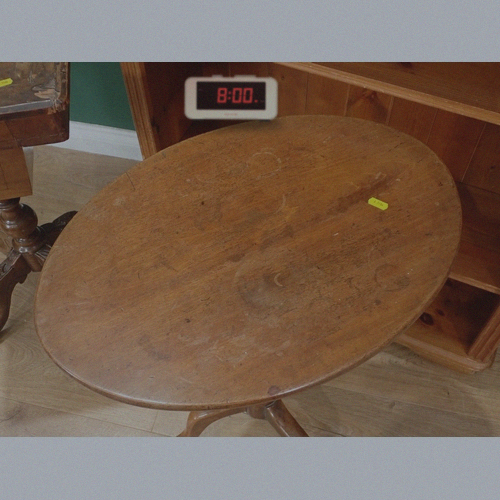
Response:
8.00
